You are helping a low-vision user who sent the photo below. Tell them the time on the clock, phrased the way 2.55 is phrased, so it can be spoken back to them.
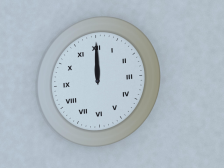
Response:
12.00
